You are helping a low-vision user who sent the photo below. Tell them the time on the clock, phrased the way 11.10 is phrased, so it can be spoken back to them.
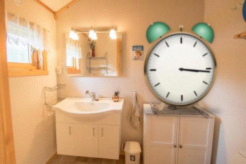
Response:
3.16
